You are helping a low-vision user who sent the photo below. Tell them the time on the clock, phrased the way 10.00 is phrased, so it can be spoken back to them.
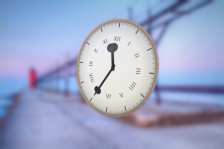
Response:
11.35
